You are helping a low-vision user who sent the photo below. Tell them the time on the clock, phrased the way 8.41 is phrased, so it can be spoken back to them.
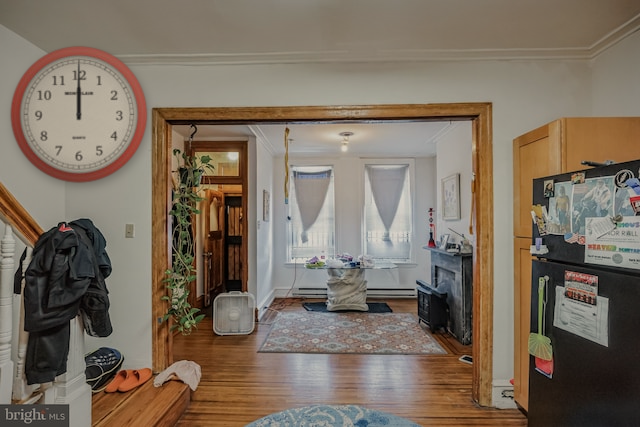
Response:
12.00
